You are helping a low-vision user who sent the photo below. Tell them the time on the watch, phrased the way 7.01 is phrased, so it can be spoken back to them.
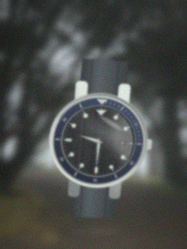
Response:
9.30
